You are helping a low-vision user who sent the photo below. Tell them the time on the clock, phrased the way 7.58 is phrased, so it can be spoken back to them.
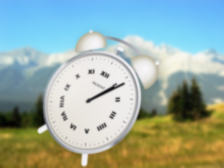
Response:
1.06
